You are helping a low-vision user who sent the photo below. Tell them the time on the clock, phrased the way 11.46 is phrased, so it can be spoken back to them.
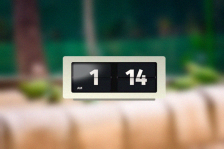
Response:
1.14
